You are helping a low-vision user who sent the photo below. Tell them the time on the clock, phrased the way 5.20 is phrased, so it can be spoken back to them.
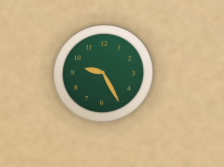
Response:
9.25
